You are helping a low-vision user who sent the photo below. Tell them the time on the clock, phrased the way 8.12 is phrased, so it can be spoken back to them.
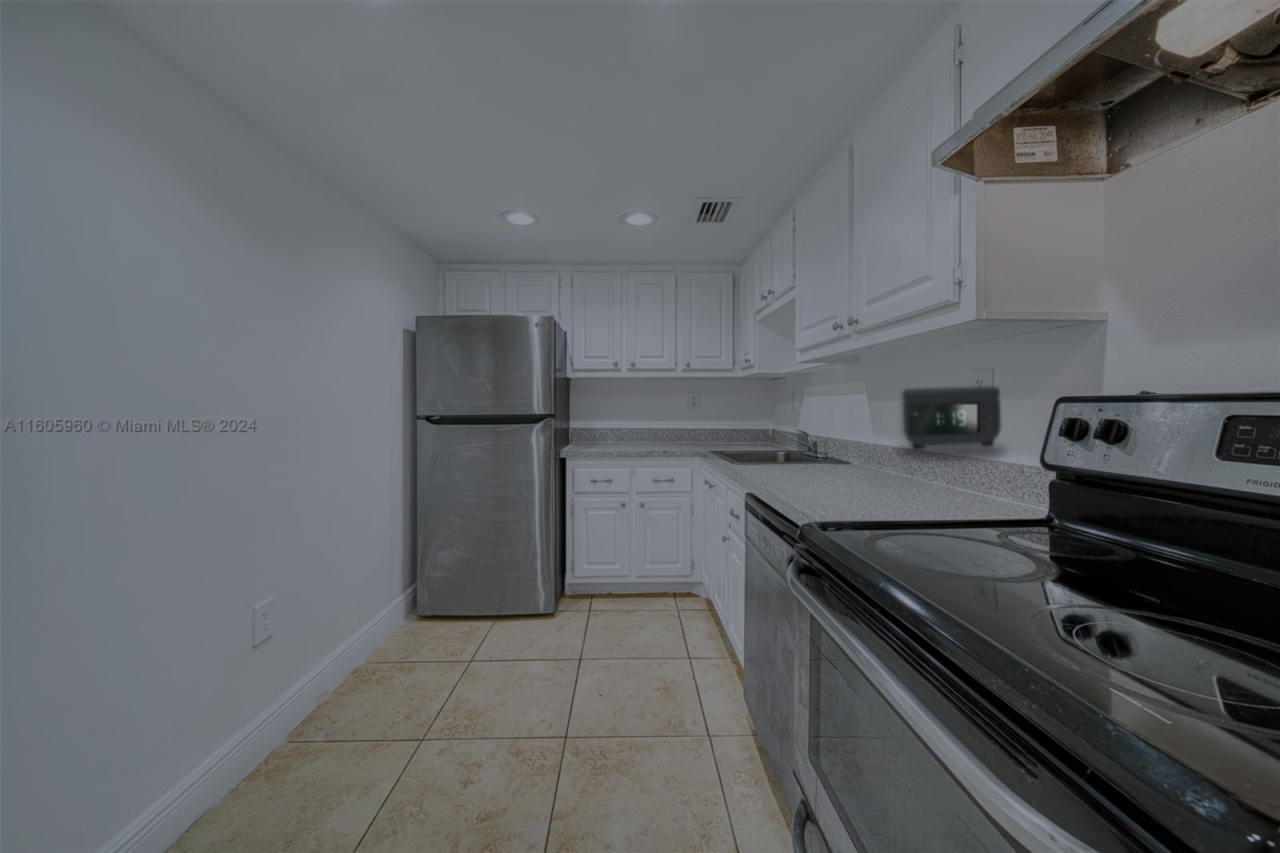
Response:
1.19
